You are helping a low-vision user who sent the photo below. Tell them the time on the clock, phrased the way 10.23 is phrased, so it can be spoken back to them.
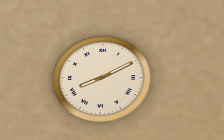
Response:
8.10
